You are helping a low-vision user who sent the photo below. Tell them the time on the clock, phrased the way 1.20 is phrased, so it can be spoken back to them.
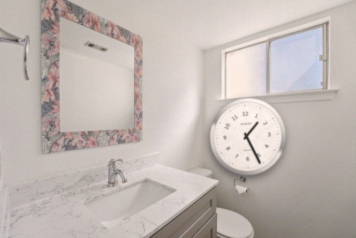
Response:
1.26
